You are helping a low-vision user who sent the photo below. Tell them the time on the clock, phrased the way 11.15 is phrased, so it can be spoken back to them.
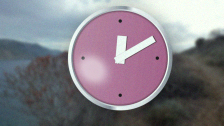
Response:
12.10
